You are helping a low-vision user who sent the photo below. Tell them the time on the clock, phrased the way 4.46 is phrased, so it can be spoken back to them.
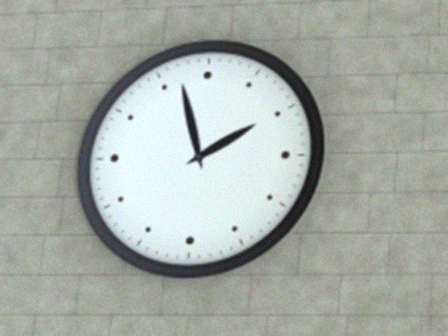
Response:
1.57
